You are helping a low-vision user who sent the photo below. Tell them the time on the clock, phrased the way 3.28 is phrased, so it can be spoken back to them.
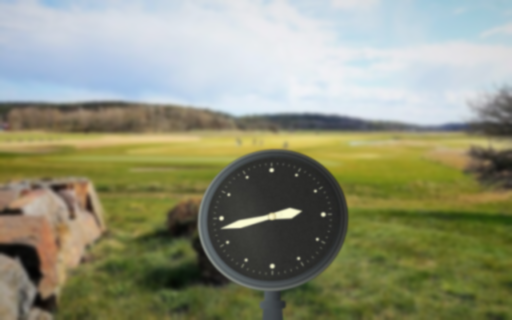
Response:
2.43
